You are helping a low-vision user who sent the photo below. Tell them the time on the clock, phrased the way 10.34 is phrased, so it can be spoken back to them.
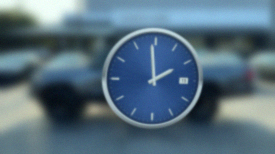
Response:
1.59
